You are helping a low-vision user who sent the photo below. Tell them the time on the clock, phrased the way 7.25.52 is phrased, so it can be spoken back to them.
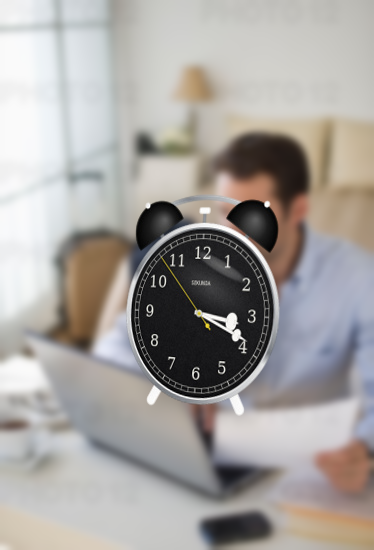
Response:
3.18.53
